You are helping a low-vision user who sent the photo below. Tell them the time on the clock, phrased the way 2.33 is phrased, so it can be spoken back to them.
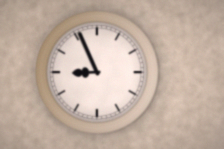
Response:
8.56
